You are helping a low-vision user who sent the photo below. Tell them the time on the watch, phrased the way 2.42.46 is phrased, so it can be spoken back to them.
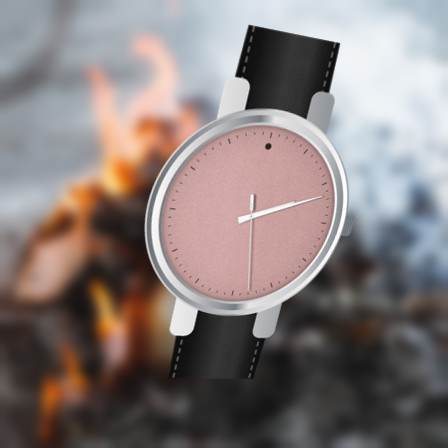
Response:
2.11.28
